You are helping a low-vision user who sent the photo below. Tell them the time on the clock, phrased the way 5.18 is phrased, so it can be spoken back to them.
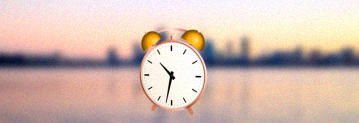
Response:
10.32
